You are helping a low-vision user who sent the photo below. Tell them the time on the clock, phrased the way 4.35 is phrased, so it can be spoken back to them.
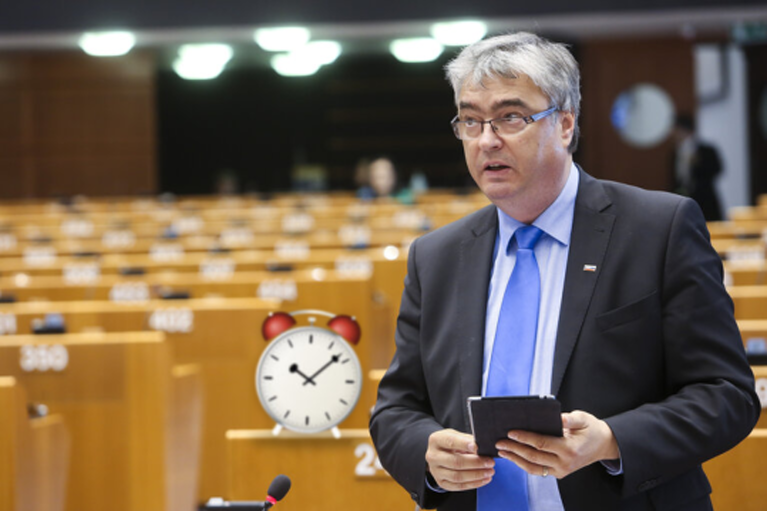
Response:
10.08
